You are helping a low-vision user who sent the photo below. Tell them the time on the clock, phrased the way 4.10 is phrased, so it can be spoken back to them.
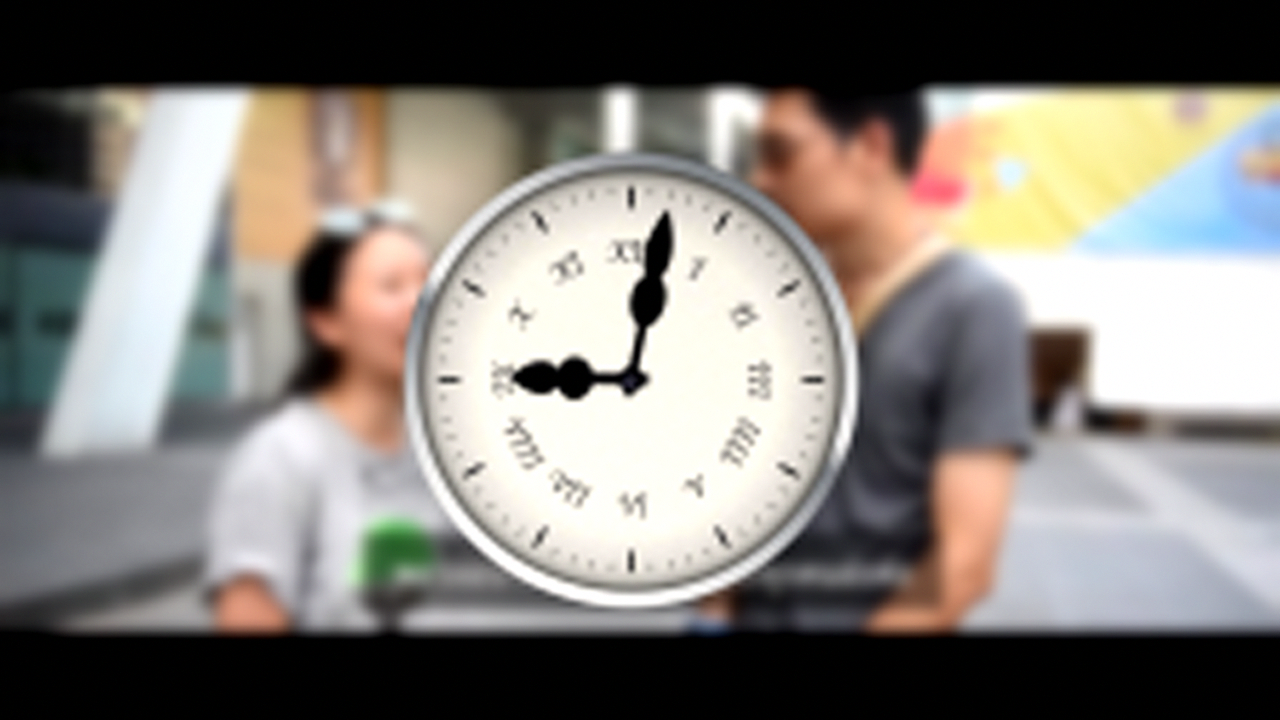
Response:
9.02
